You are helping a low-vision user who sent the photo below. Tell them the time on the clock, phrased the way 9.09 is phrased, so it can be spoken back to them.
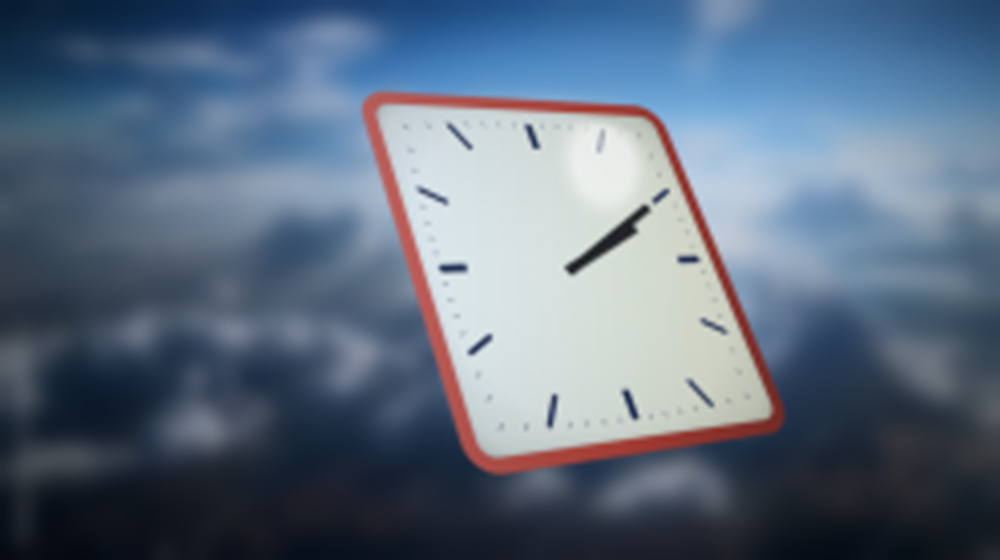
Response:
2.10
